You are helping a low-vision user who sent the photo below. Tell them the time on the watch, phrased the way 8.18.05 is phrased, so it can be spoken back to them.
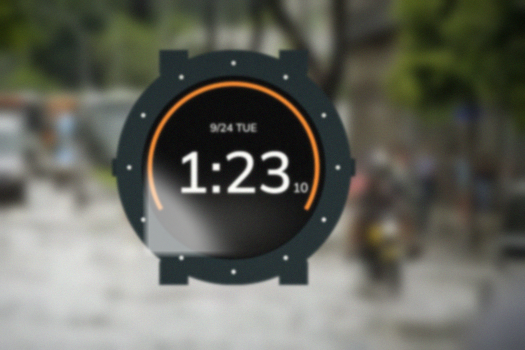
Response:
1.23.10
